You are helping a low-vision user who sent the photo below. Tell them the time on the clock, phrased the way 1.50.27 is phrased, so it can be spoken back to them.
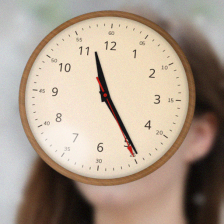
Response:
11.24.25
